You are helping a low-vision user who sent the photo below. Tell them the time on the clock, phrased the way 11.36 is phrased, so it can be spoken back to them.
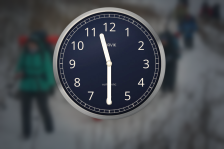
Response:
11.30
